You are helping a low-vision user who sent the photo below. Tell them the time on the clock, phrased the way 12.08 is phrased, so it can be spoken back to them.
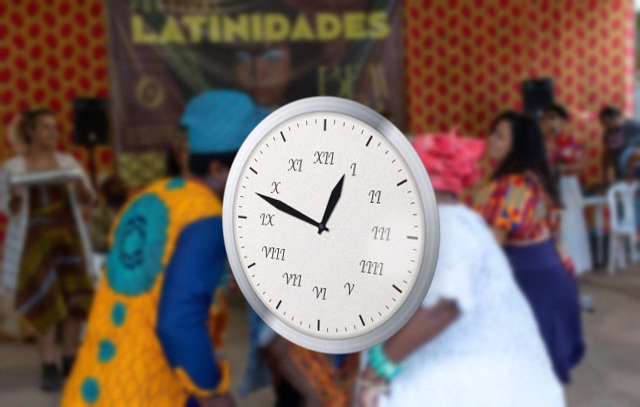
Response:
12.48
